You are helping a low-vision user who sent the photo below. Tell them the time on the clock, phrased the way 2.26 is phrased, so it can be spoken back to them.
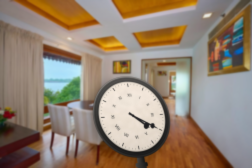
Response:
4.20
